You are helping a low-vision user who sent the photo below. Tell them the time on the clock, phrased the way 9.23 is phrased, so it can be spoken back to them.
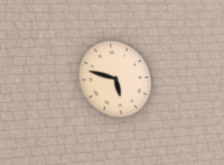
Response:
5.48
